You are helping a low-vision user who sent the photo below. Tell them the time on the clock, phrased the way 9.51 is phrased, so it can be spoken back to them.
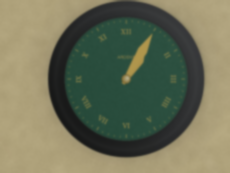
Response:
1.05
